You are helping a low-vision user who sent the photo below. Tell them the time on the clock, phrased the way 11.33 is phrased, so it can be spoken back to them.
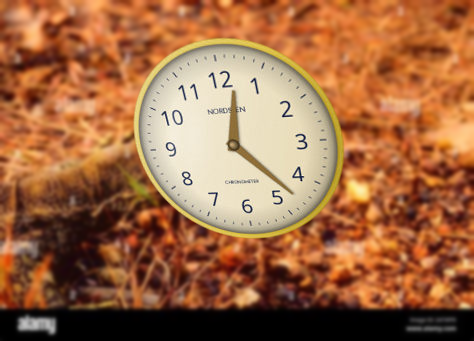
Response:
12.23
